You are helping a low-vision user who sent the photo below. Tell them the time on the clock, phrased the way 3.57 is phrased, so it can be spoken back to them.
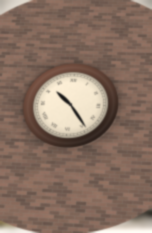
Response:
10.24
